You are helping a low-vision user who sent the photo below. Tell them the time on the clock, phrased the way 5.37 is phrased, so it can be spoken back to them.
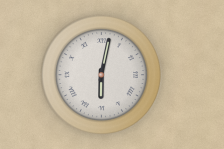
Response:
6.02
